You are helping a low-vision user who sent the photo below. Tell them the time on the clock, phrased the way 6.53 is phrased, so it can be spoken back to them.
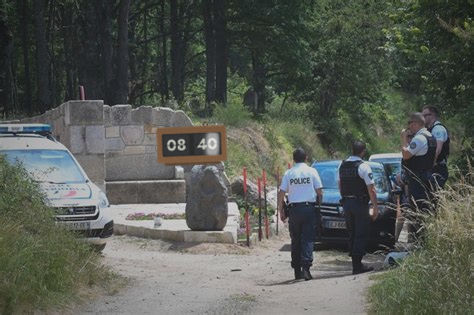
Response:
8.40
